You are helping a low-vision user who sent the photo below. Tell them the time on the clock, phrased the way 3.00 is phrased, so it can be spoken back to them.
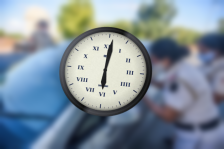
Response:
6.01
